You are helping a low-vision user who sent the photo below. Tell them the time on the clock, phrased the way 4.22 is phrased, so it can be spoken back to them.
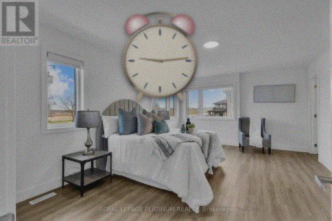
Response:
9.14
